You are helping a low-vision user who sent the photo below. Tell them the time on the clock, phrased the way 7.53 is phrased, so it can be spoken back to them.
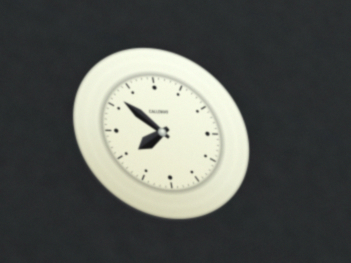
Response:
7.52
